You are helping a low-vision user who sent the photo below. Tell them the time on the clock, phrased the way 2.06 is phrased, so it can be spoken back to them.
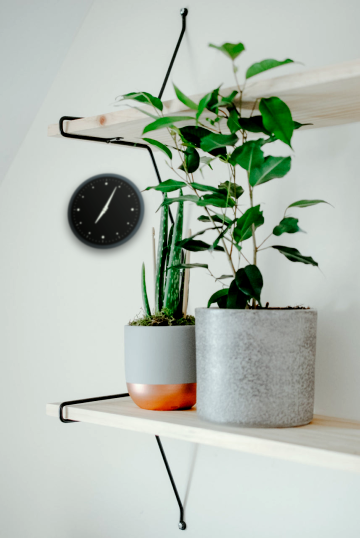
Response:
7.04
